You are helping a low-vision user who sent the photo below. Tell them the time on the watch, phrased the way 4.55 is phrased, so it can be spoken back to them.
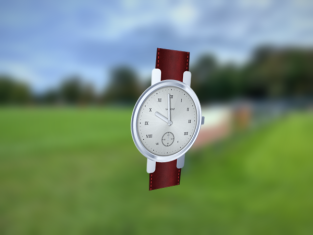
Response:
9.59
